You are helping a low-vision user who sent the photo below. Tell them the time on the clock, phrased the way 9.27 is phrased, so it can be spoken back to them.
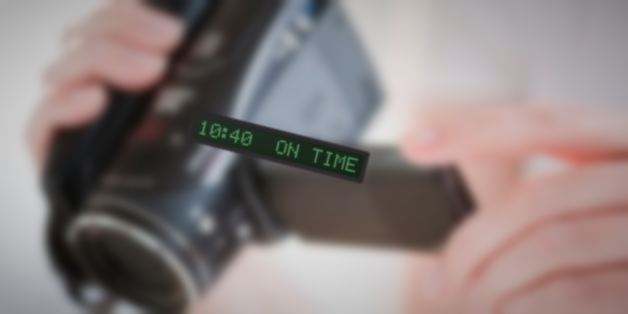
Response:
10.40
